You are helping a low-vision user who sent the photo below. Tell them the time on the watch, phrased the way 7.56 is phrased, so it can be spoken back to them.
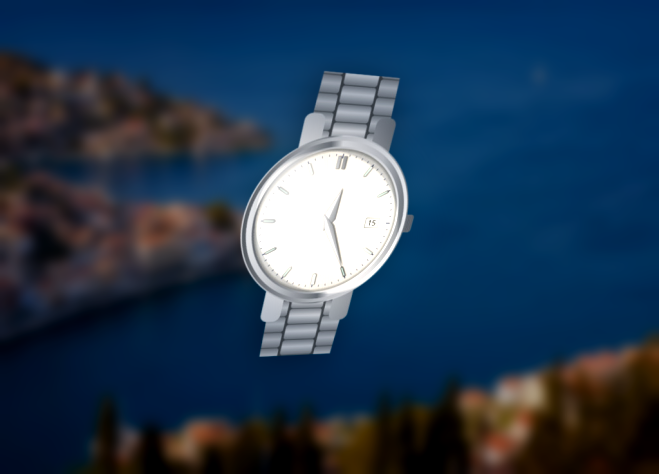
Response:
12.25
